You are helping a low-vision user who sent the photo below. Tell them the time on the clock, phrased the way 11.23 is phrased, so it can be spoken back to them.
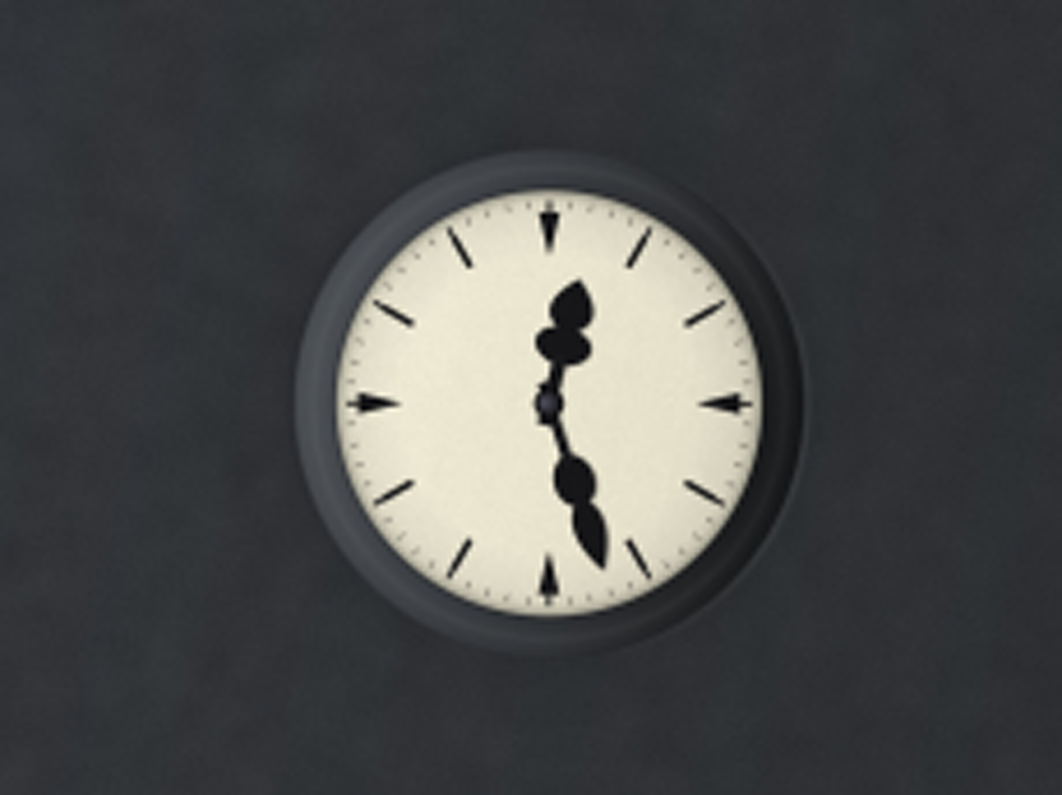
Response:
12.27
